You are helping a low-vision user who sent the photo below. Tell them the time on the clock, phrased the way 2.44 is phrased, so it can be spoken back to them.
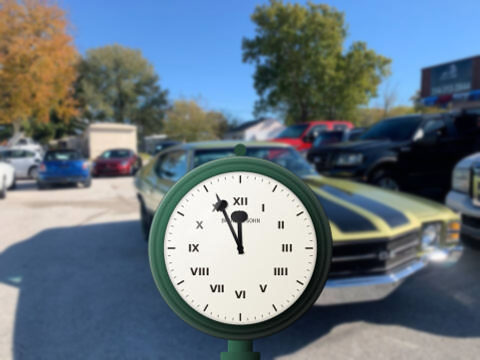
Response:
11.56
